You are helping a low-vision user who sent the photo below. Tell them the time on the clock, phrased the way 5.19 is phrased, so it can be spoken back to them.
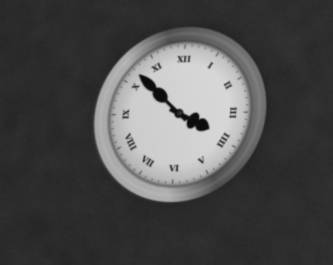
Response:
3.52
